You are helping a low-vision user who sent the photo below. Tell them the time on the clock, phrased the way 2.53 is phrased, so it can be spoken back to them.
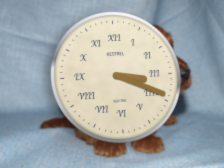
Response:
3.19
